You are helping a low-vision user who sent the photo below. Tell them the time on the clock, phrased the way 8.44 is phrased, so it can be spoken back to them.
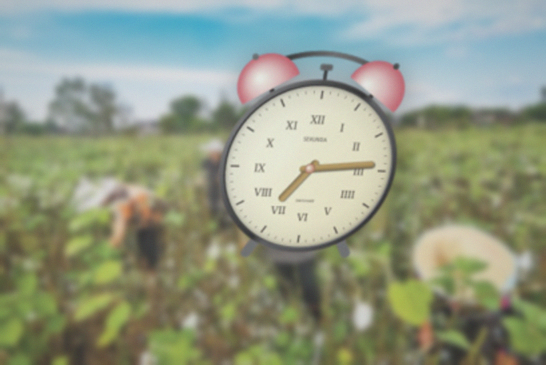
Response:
7.14
